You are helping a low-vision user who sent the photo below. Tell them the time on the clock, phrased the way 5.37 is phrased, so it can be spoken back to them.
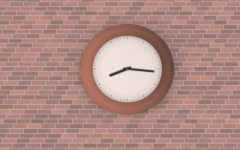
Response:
8.16
